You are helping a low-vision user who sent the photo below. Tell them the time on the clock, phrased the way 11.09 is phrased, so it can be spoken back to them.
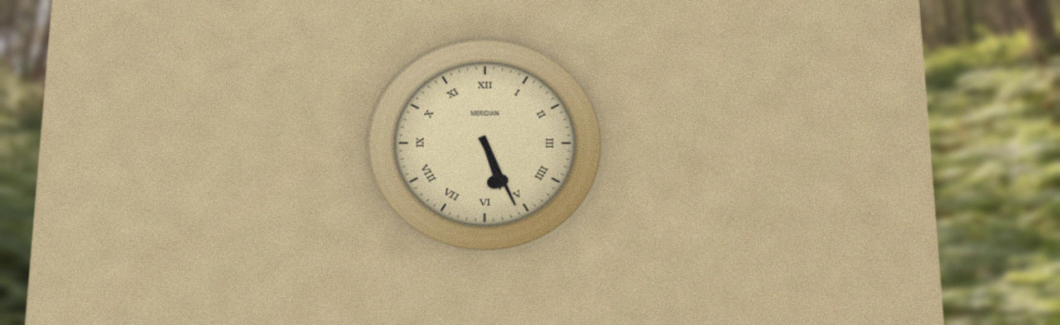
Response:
5.26
